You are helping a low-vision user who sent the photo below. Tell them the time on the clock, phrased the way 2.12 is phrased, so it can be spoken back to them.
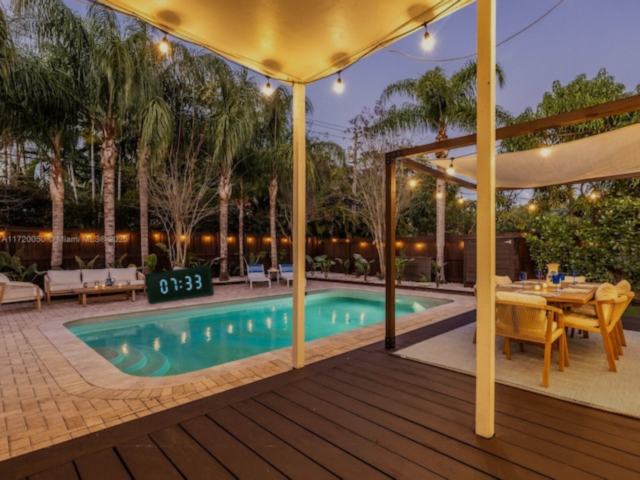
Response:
7.33
